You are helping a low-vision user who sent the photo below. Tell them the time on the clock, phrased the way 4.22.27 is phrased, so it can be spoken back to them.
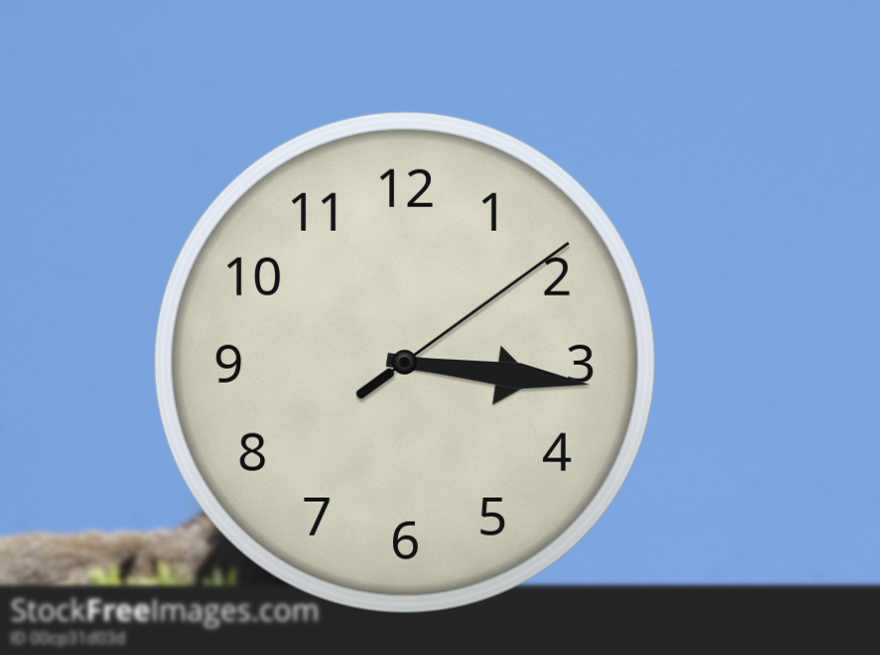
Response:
3.16.09
